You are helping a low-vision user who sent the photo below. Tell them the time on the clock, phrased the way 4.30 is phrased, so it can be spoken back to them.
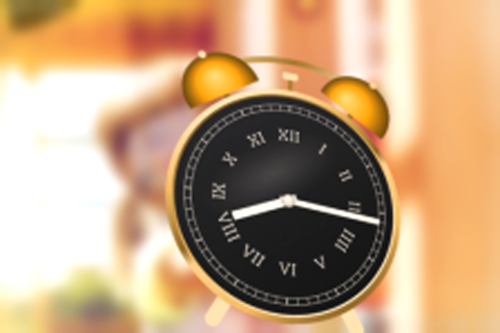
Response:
8.16
